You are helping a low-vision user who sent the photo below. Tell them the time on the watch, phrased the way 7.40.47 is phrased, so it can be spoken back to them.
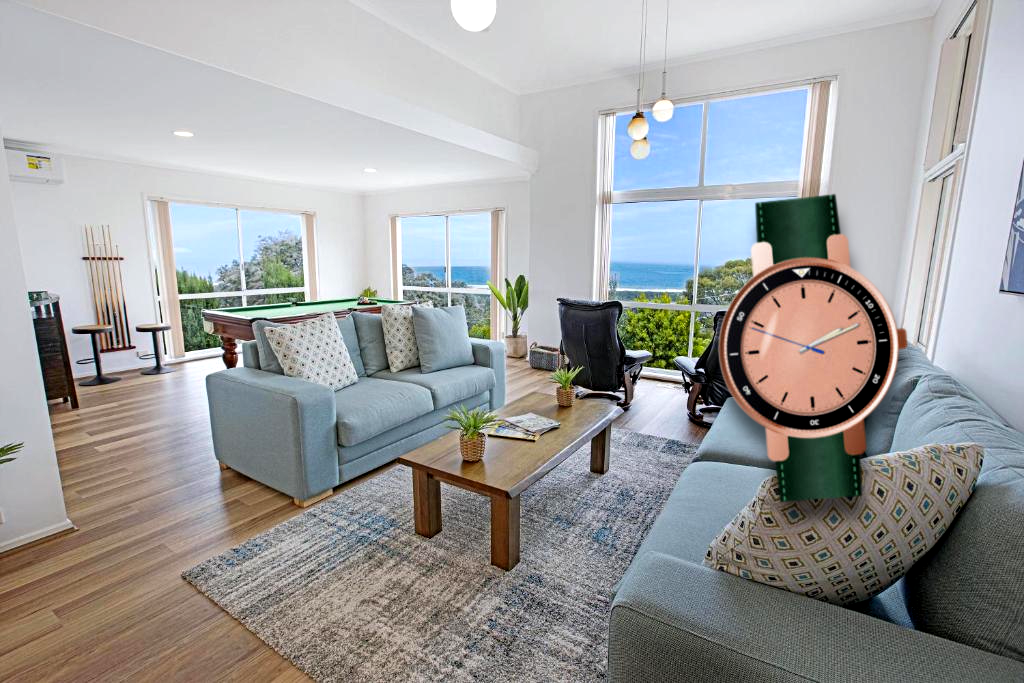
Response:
2.11.49
